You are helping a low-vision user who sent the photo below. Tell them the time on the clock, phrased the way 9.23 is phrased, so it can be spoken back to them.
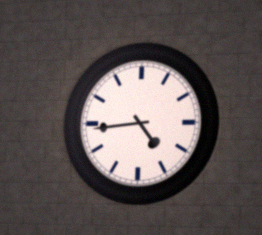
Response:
4.44
